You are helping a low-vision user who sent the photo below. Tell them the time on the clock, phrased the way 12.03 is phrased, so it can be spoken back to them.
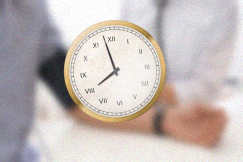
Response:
7.58
